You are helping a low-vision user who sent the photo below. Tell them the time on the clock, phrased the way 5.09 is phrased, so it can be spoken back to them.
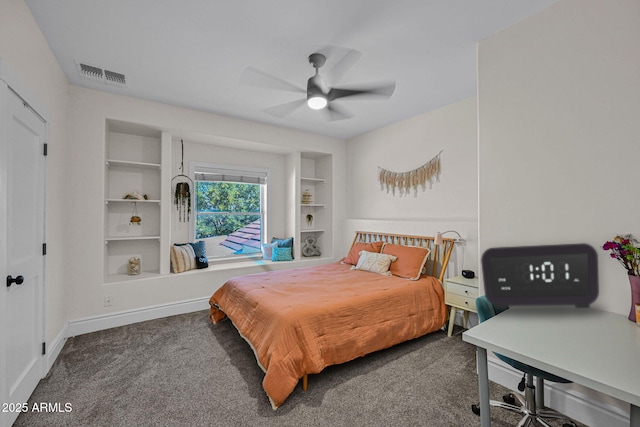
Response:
1.01
